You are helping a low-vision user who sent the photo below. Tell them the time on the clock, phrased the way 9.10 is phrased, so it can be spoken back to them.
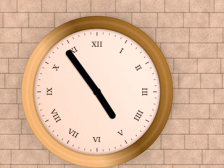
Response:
4.54
